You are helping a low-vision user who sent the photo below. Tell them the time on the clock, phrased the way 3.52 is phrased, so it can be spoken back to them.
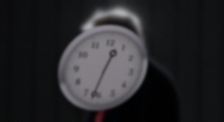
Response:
12.32
